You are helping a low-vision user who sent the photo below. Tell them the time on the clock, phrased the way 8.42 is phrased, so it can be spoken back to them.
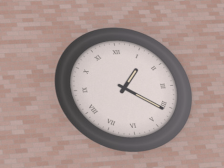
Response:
1.21
